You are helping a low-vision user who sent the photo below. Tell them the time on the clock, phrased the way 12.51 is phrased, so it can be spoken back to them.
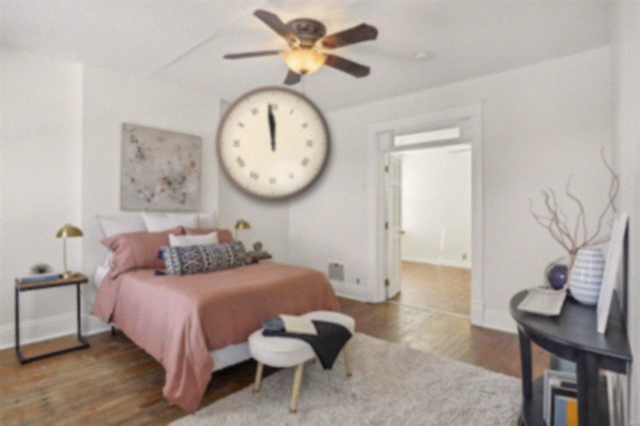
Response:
11.59
